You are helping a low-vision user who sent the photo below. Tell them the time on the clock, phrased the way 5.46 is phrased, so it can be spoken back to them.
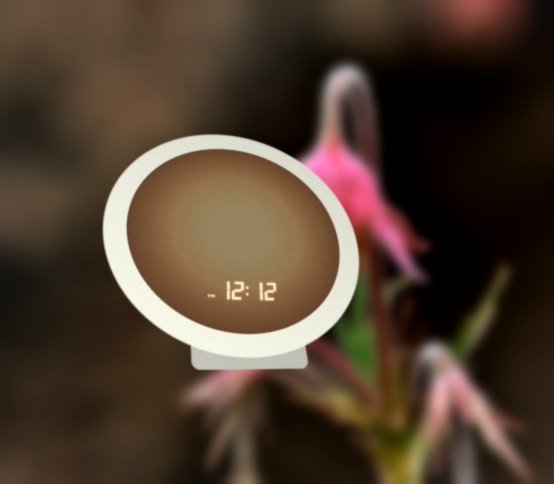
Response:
12.12
